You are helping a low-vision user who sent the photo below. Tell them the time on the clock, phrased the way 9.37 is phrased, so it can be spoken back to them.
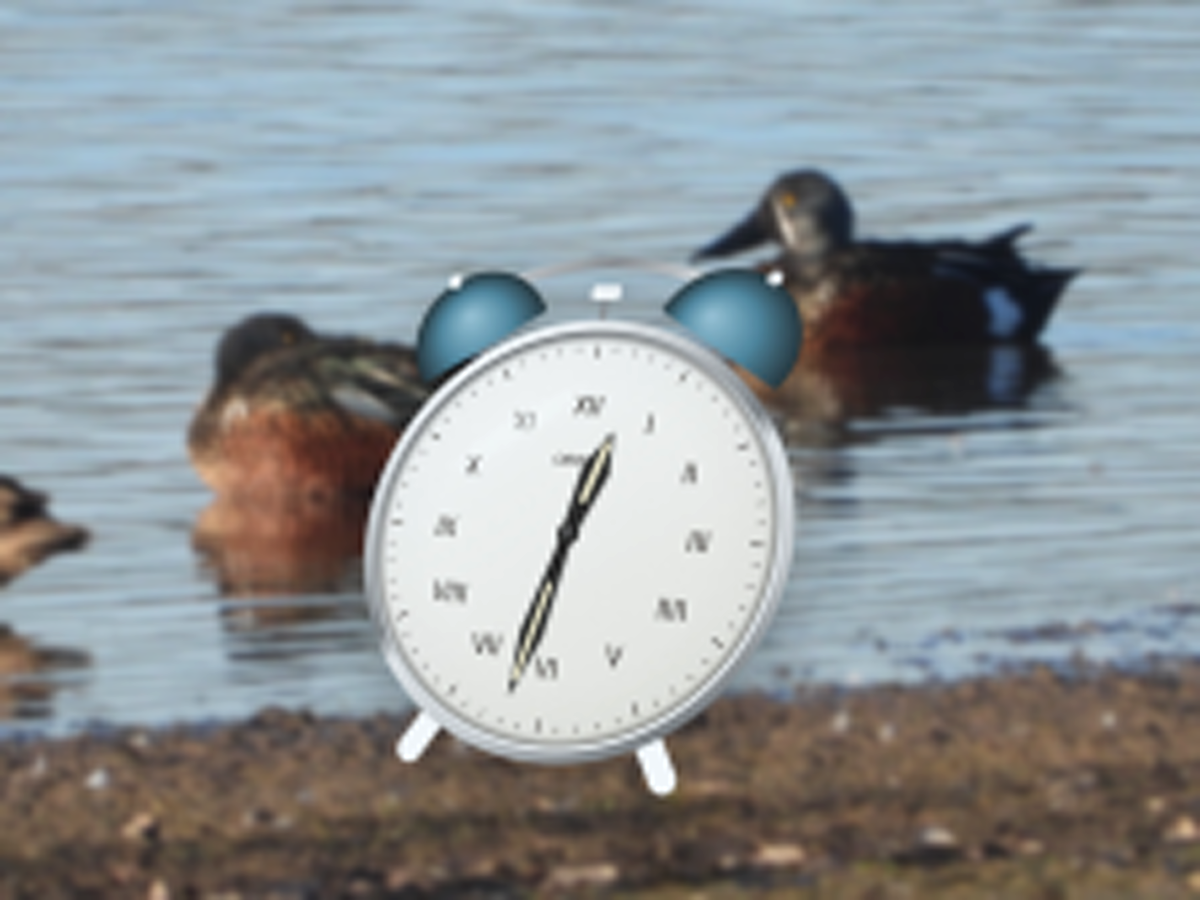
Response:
12.32
